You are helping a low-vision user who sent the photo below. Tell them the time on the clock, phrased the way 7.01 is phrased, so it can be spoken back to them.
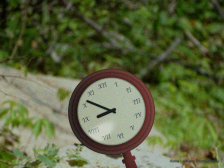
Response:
8.52
